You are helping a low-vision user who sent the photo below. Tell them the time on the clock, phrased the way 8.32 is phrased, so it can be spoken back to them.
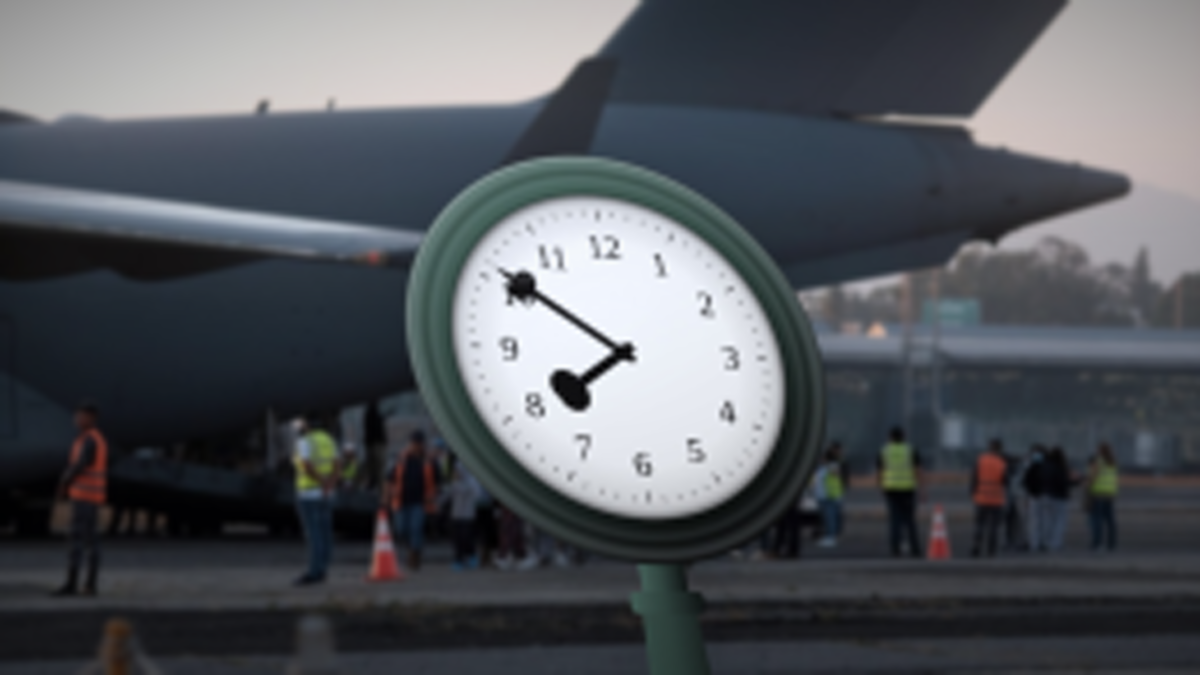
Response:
7.51
